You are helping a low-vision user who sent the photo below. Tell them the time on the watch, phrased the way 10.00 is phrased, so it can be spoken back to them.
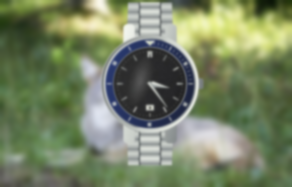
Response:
3.24
